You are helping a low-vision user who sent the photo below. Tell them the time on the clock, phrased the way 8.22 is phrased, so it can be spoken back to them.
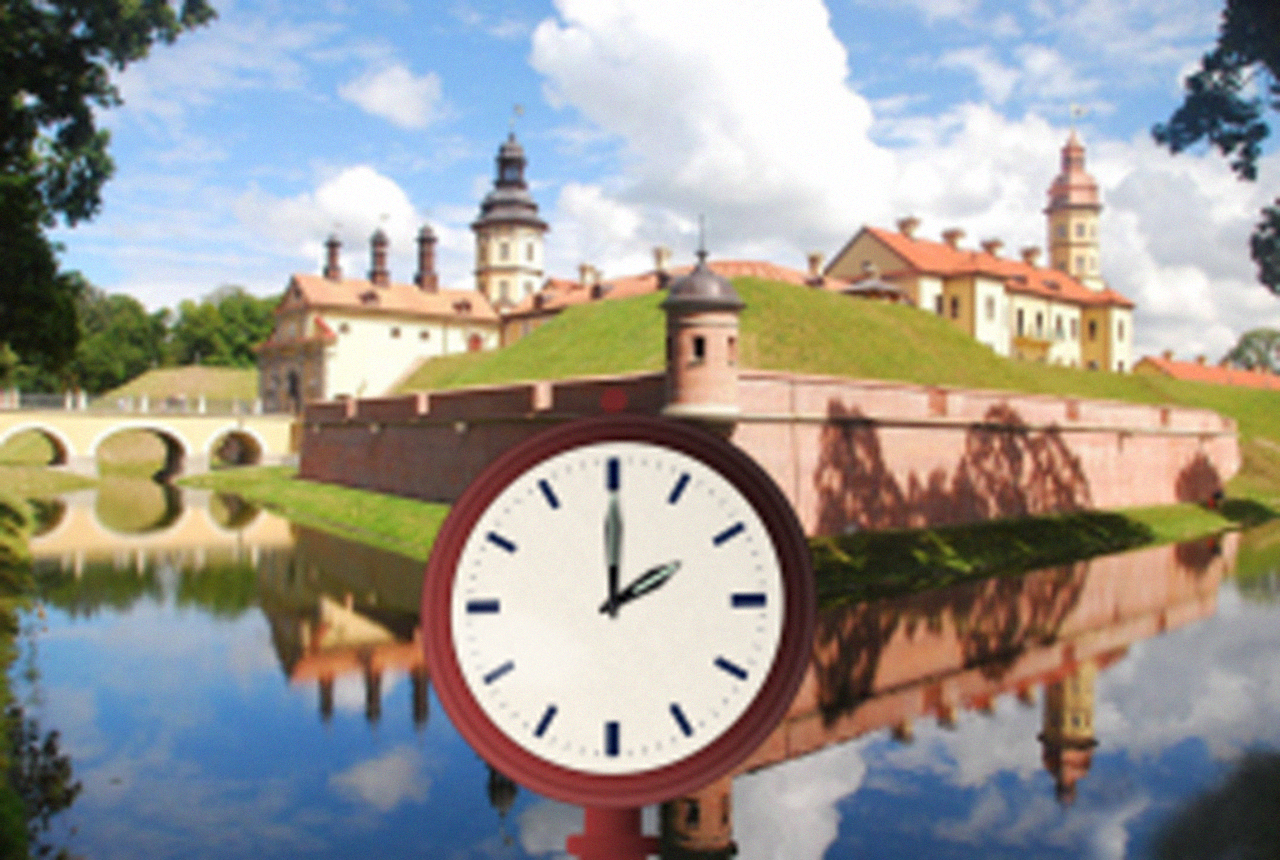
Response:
2.00
